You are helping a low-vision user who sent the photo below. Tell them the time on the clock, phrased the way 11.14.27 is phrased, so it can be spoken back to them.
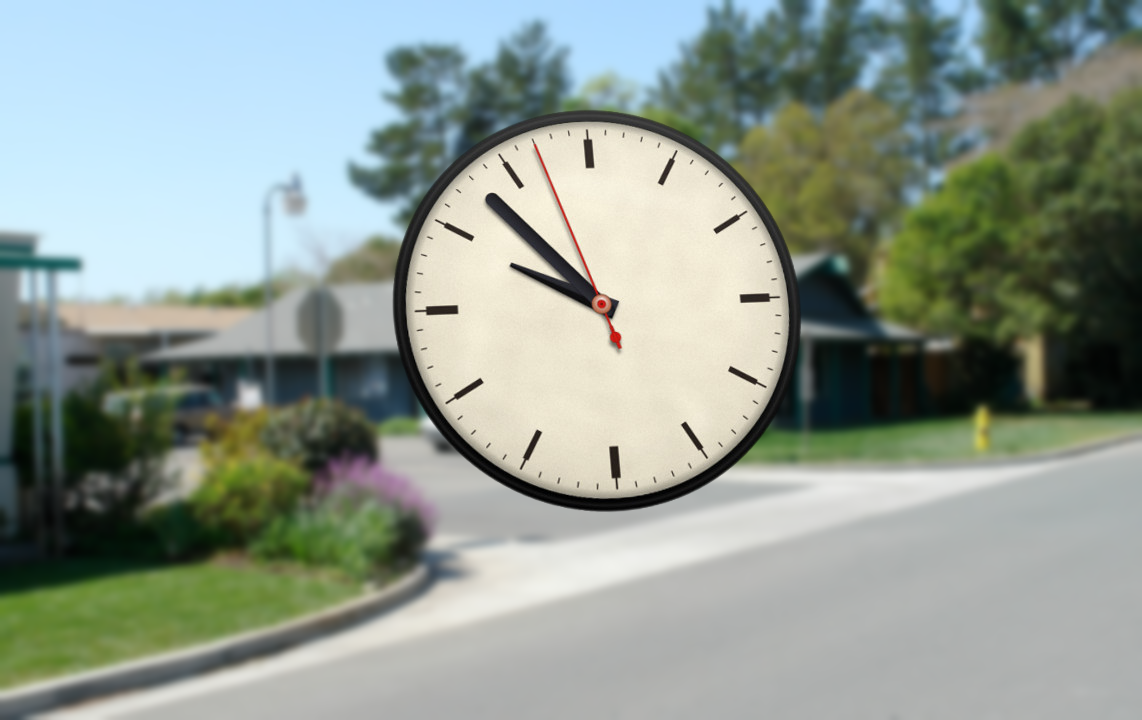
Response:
9.52.57
